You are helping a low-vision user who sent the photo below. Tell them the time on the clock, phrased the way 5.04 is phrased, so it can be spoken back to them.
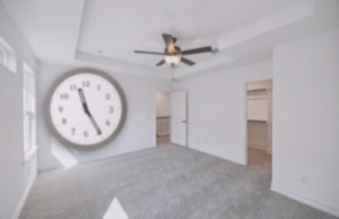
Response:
11.25
